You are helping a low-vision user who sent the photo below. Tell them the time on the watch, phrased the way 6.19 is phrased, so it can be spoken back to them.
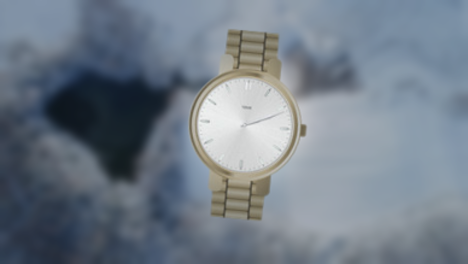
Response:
2.11
